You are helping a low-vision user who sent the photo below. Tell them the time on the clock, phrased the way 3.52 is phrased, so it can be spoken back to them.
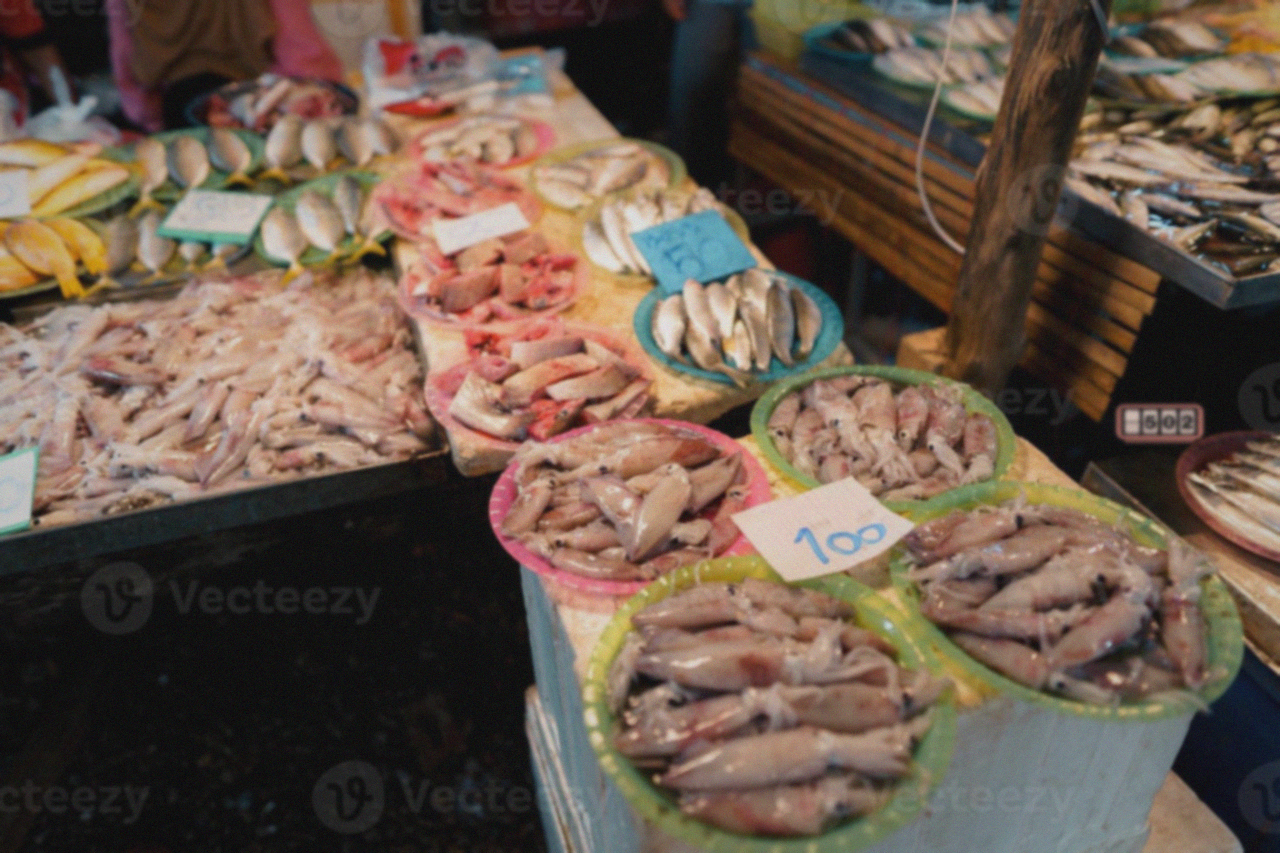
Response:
5.02
